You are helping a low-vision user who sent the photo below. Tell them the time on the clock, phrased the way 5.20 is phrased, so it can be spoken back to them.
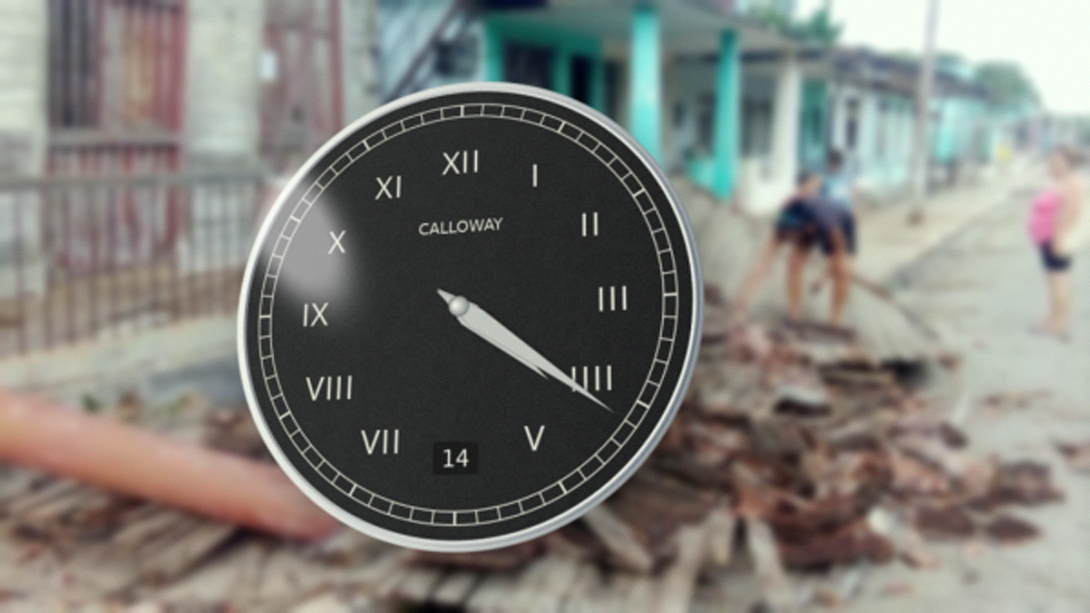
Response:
4.21
